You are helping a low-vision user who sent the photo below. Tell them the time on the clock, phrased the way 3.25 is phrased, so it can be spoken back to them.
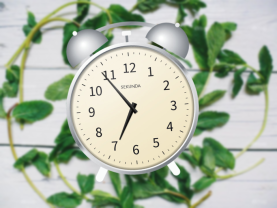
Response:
6.54
